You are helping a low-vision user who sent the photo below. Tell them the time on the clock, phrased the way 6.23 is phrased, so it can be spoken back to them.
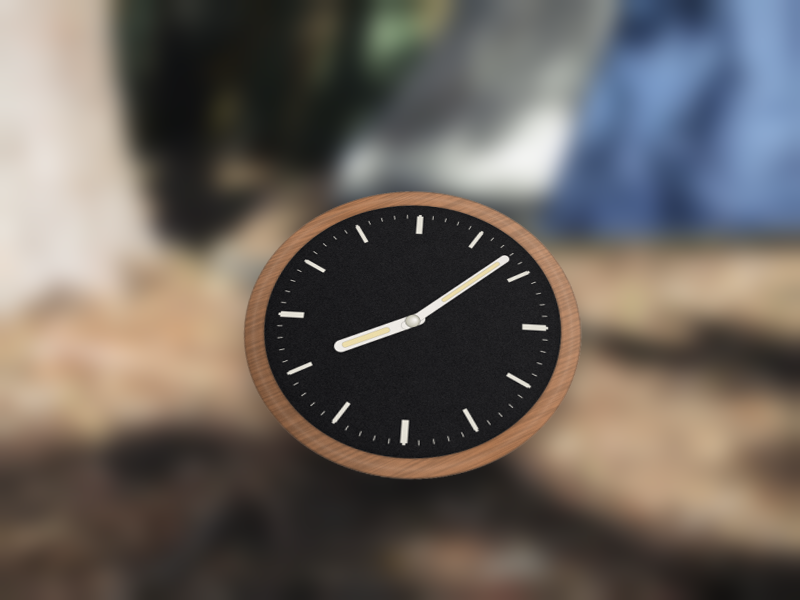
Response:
8.08
